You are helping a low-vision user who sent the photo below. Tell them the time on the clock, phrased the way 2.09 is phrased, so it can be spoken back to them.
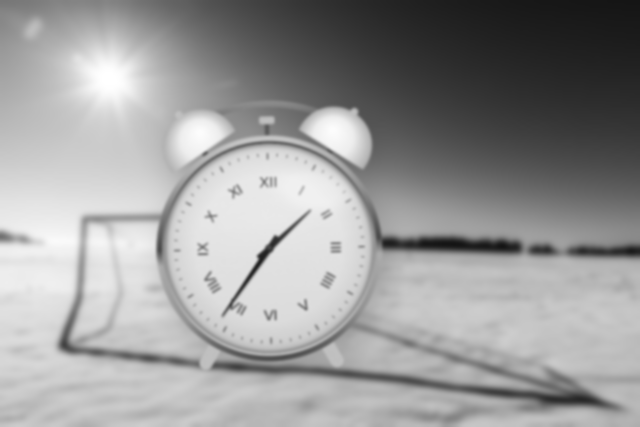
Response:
1.36
